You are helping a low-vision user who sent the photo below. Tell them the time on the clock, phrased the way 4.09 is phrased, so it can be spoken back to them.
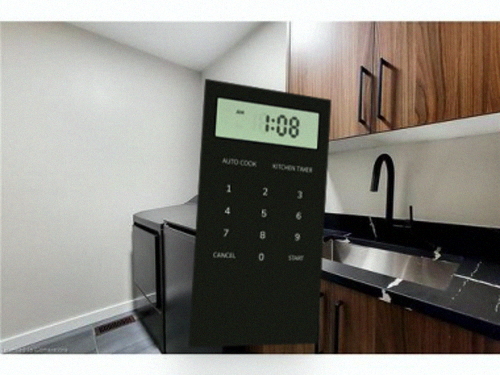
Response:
1.08
